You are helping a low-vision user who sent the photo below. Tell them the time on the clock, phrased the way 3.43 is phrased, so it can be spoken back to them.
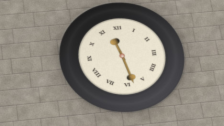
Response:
11.28
